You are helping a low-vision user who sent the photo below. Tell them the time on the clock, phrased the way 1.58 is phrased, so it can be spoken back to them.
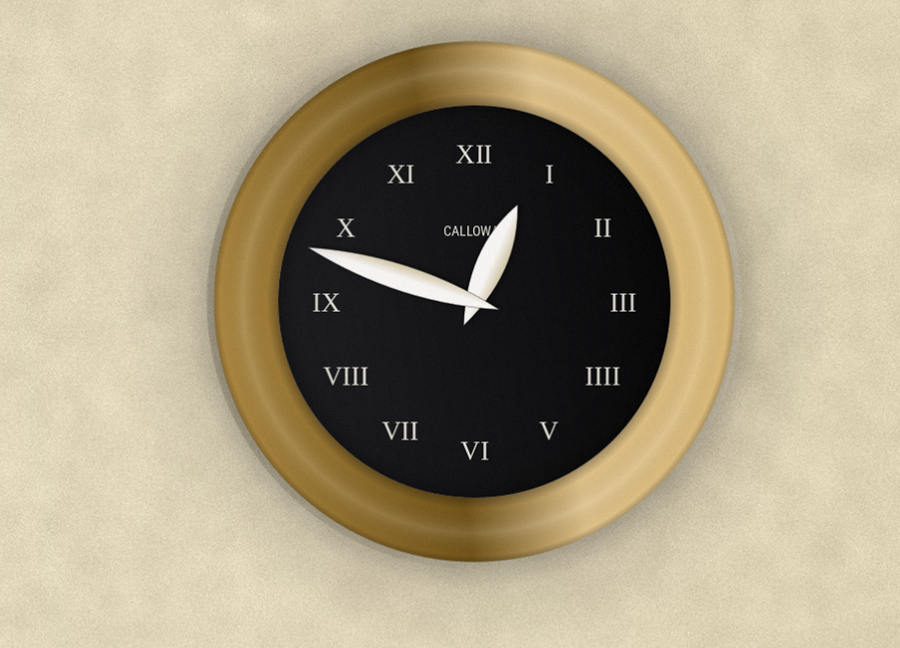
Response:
12.48
